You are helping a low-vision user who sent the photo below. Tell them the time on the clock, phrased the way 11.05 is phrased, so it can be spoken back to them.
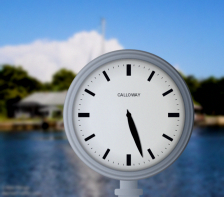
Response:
5.27
